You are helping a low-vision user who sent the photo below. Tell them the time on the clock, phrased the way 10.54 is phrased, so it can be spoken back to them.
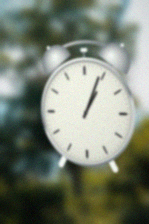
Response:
1.04
